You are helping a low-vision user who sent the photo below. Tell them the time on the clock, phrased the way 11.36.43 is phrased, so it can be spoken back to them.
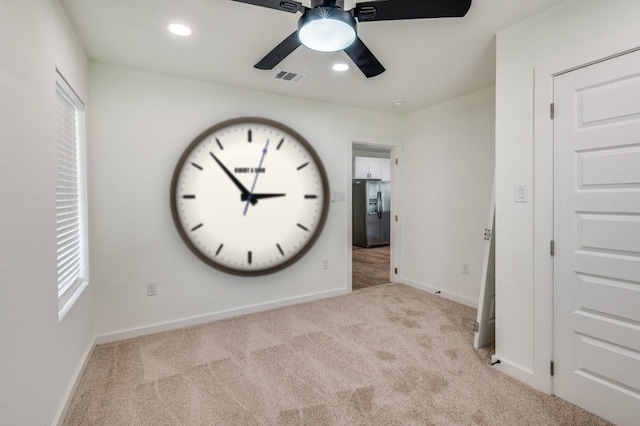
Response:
2.53.03
